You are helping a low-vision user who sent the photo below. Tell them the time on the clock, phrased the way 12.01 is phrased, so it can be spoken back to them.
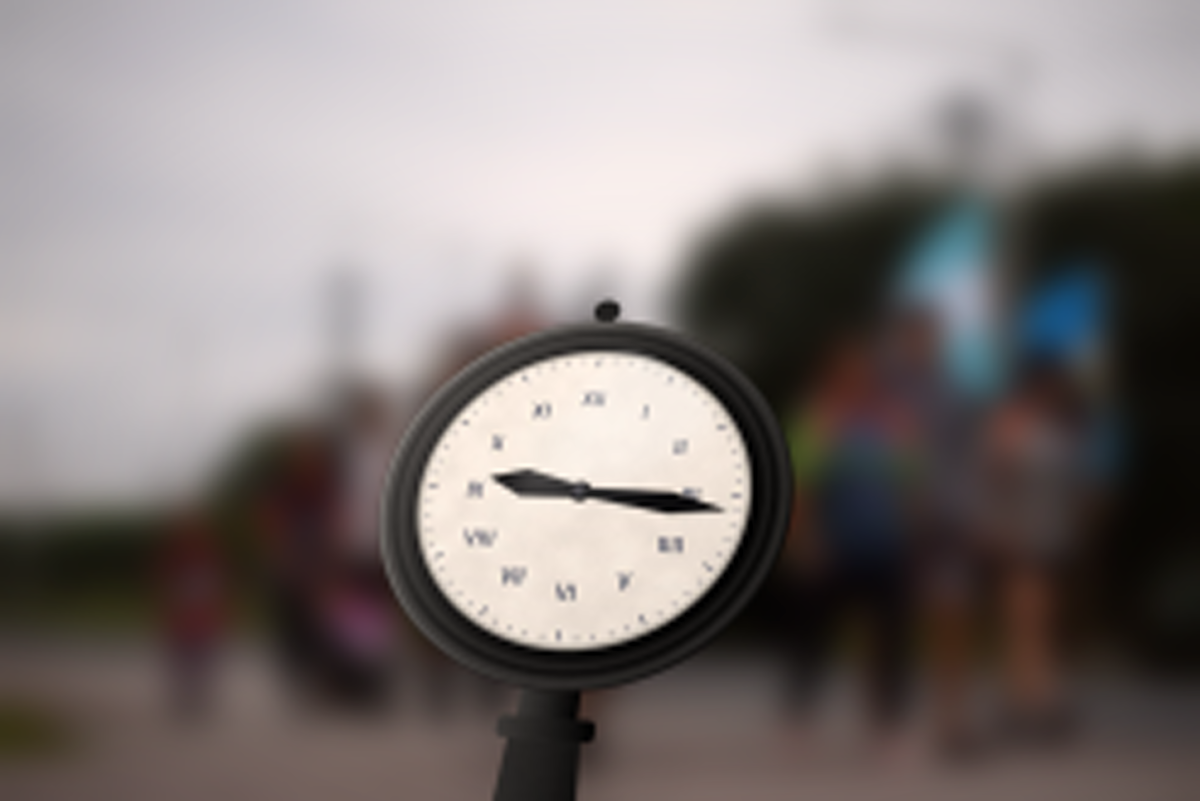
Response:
9.16
